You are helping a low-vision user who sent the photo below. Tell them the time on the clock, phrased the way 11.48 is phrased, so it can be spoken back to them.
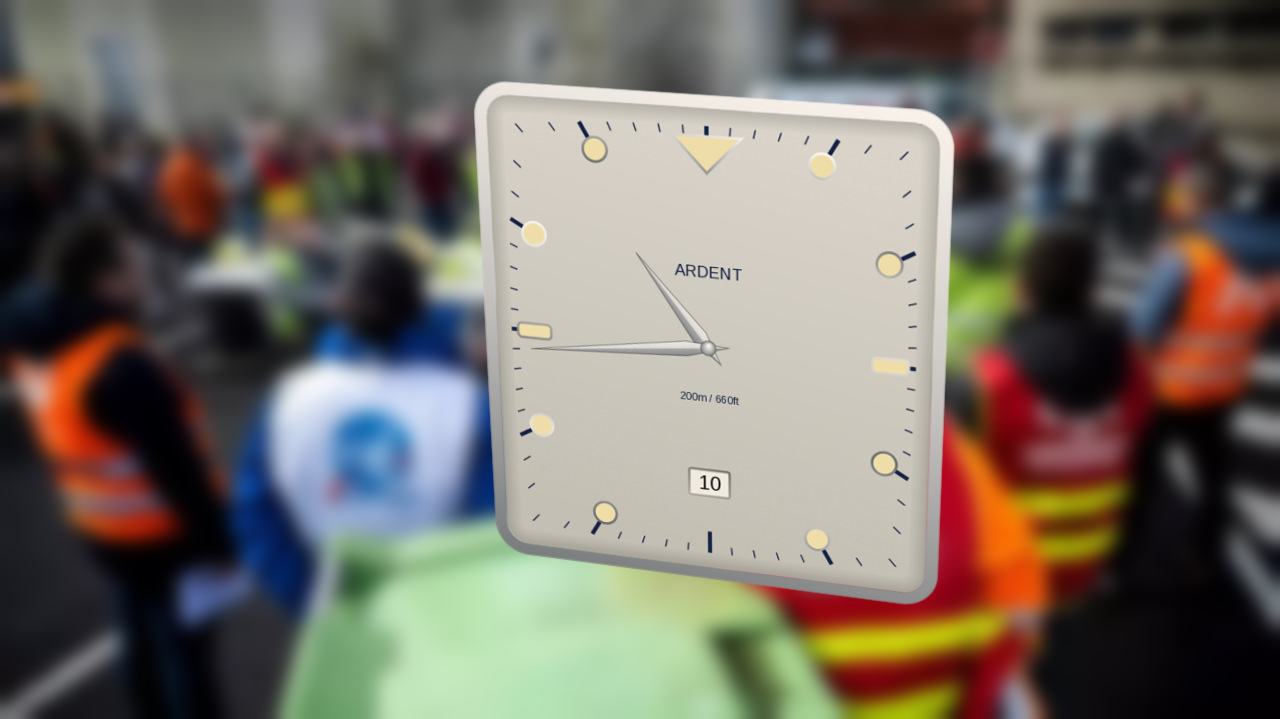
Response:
10.44
